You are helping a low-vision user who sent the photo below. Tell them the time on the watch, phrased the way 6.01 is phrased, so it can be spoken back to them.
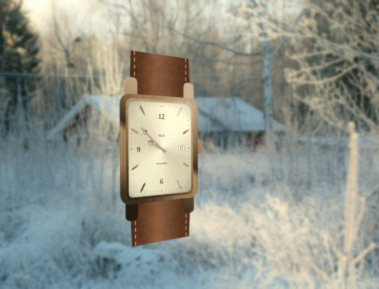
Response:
9.52
